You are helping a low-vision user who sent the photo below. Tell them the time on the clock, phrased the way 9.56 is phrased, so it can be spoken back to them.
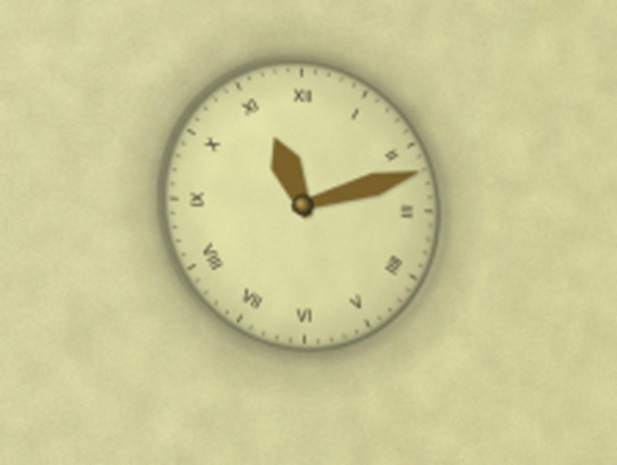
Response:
11.12
